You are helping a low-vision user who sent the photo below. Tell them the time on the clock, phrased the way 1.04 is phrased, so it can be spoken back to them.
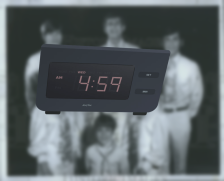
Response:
4.59
